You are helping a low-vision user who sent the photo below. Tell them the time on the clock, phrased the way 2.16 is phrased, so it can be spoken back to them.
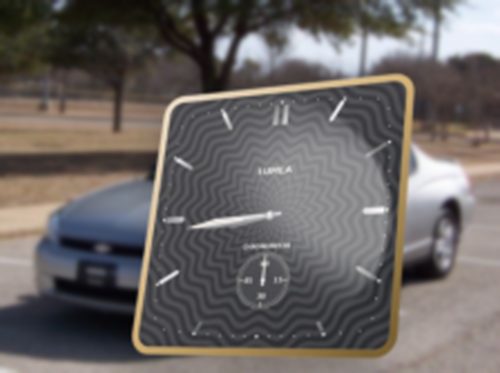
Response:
8.44
